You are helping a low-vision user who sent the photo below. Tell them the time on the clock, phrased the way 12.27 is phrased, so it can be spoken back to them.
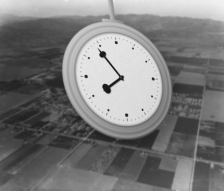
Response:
7.54
